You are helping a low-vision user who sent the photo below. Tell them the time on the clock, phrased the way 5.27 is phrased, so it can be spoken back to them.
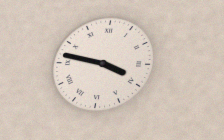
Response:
3.47
